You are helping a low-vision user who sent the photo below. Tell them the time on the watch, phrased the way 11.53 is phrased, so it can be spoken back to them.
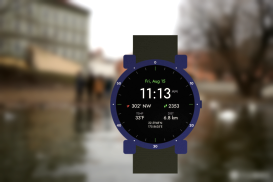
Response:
11.13
